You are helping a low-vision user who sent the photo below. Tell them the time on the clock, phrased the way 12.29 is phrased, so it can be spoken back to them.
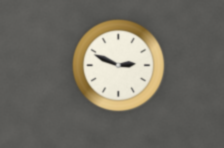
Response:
2.49
